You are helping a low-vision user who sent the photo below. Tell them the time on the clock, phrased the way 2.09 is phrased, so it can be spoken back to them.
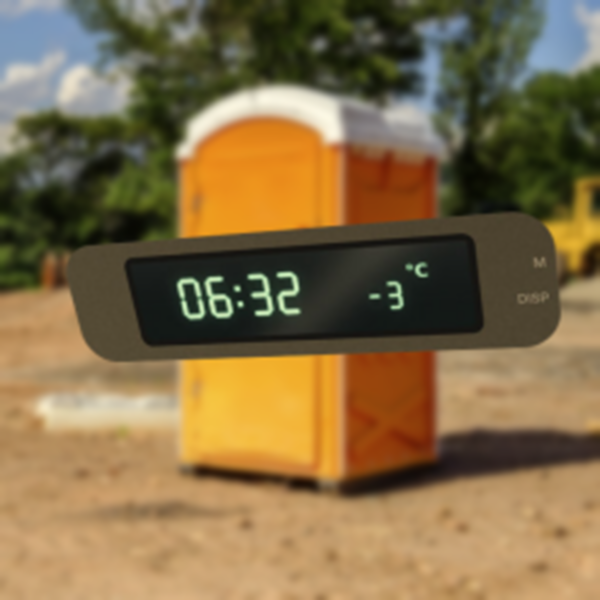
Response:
6.32
